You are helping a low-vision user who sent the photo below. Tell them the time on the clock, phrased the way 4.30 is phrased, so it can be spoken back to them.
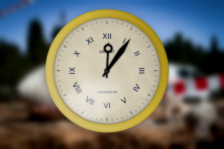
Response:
12.06
